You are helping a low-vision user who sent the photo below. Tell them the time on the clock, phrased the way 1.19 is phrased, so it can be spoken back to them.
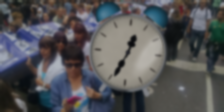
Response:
12.34
